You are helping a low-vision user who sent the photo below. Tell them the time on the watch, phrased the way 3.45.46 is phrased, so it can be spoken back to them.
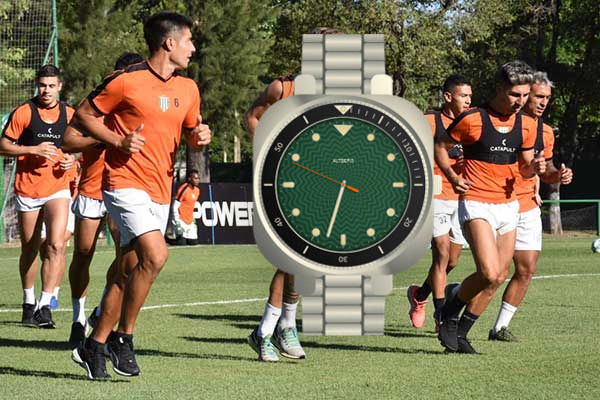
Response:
6.32.49
